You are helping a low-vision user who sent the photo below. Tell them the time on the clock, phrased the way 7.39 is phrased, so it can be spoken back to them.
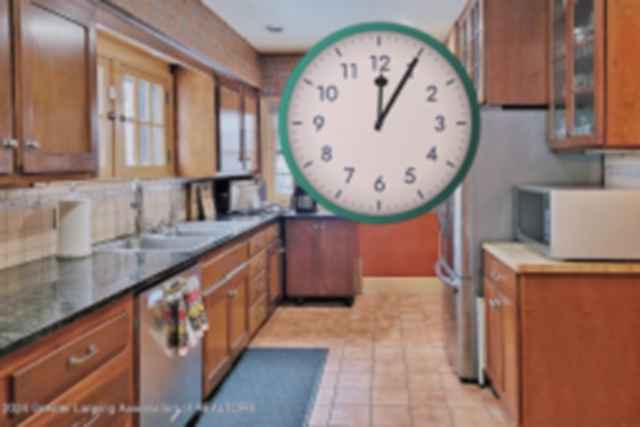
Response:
12.05
